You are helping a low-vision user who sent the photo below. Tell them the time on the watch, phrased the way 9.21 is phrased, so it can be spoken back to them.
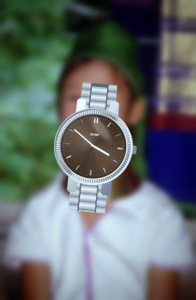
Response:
3.51
